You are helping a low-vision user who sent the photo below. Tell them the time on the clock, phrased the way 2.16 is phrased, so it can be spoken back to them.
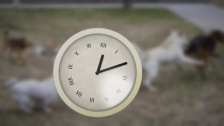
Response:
12.10
